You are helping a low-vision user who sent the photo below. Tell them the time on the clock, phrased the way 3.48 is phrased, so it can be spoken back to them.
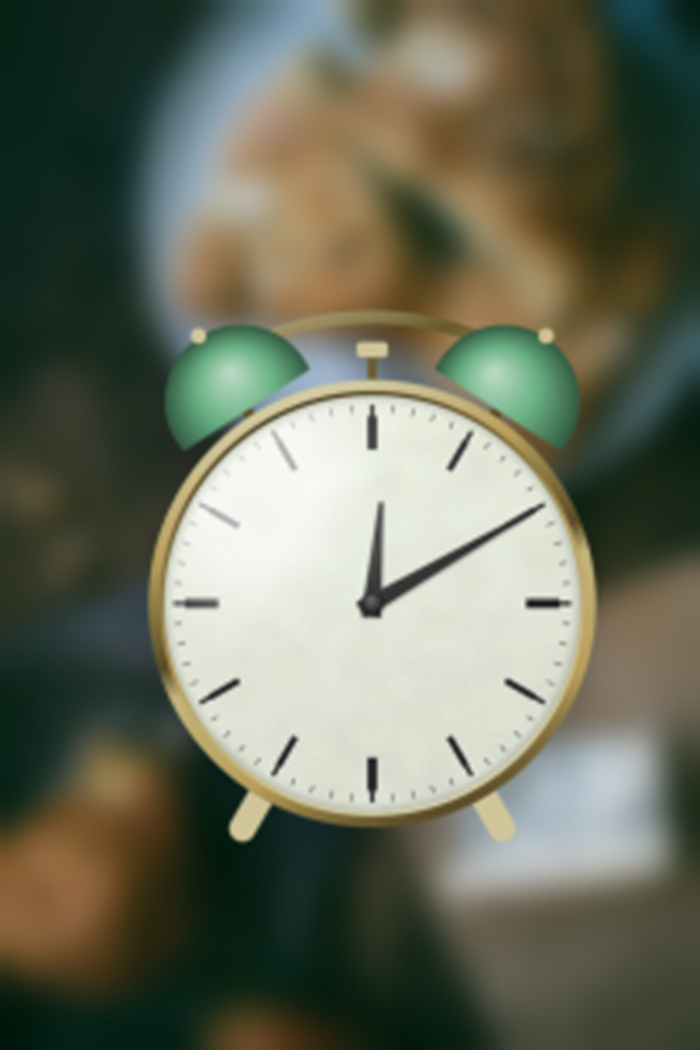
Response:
12.10
